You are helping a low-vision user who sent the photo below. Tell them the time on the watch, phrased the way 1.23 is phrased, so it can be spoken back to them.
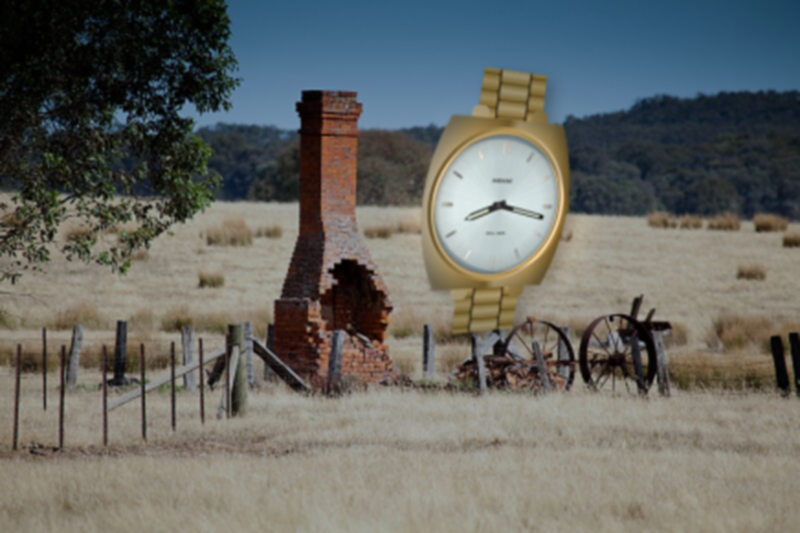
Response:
8.17
